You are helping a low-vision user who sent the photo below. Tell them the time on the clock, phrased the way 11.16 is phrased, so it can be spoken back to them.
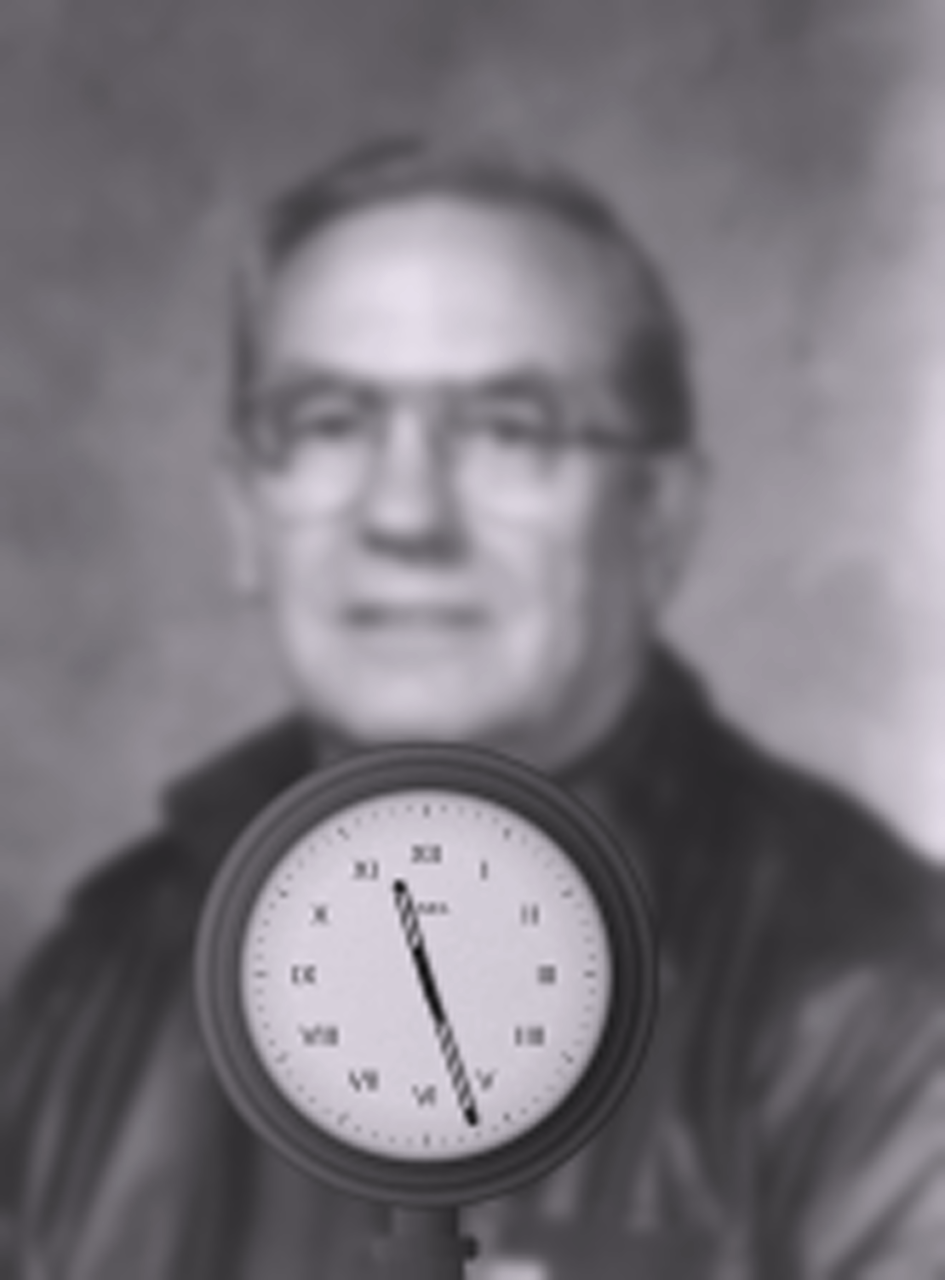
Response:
11.27
